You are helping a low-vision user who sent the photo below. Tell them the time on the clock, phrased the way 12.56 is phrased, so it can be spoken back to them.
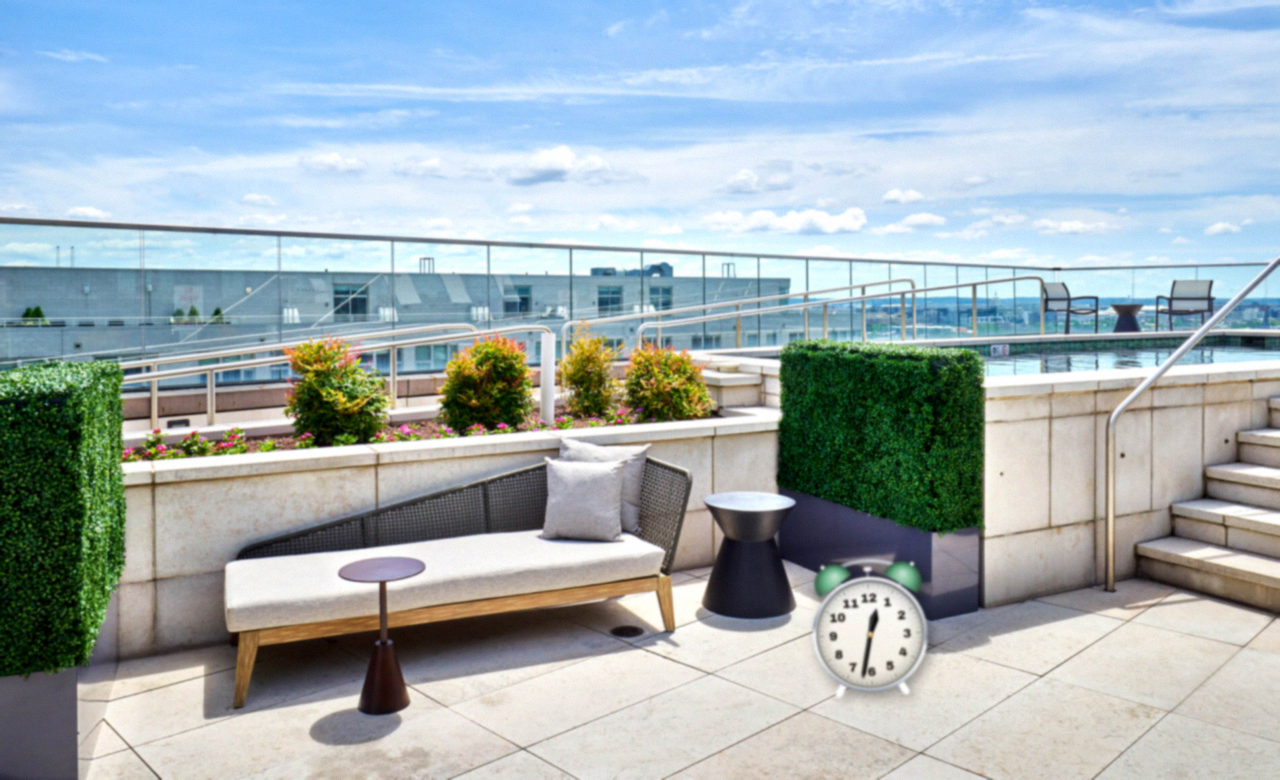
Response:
12.32
